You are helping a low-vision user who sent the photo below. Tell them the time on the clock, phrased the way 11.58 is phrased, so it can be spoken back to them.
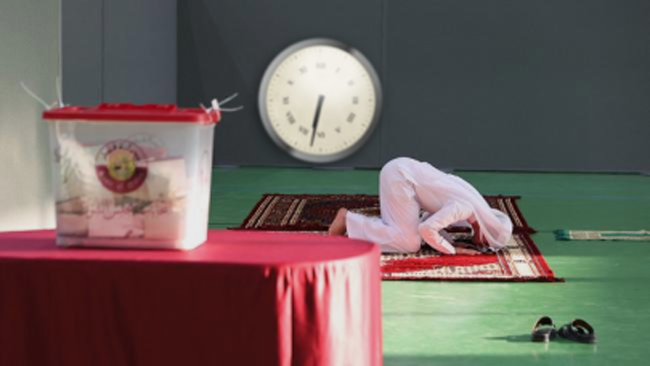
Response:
6.32
